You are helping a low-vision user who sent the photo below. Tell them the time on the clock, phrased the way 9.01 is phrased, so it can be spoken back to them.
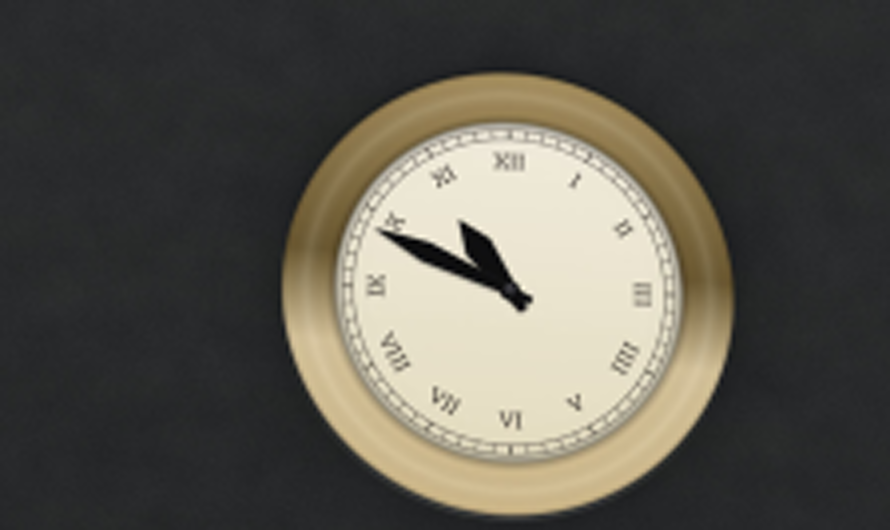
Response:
10.49
